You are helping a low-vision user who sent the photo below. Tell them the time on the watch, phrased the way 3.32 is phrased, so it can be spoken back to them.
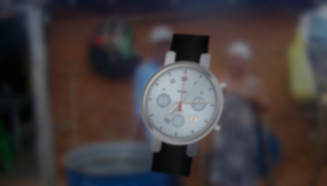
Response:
7.14
